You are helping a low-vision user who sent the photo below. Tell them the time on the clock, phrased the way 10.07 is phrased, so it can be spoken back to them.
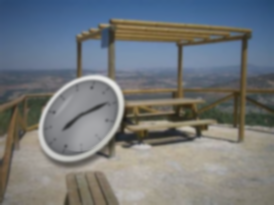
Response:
7.09
